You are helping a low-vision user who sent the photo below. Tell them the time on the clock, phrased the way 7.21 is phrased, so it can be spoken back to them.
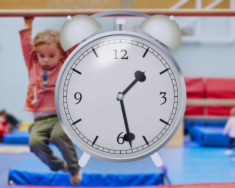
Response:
1.28
